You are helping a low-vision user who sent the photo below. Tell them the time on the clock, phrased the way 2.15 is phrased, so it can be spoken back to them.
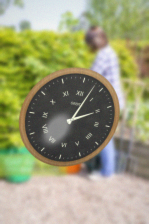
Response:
2.03
